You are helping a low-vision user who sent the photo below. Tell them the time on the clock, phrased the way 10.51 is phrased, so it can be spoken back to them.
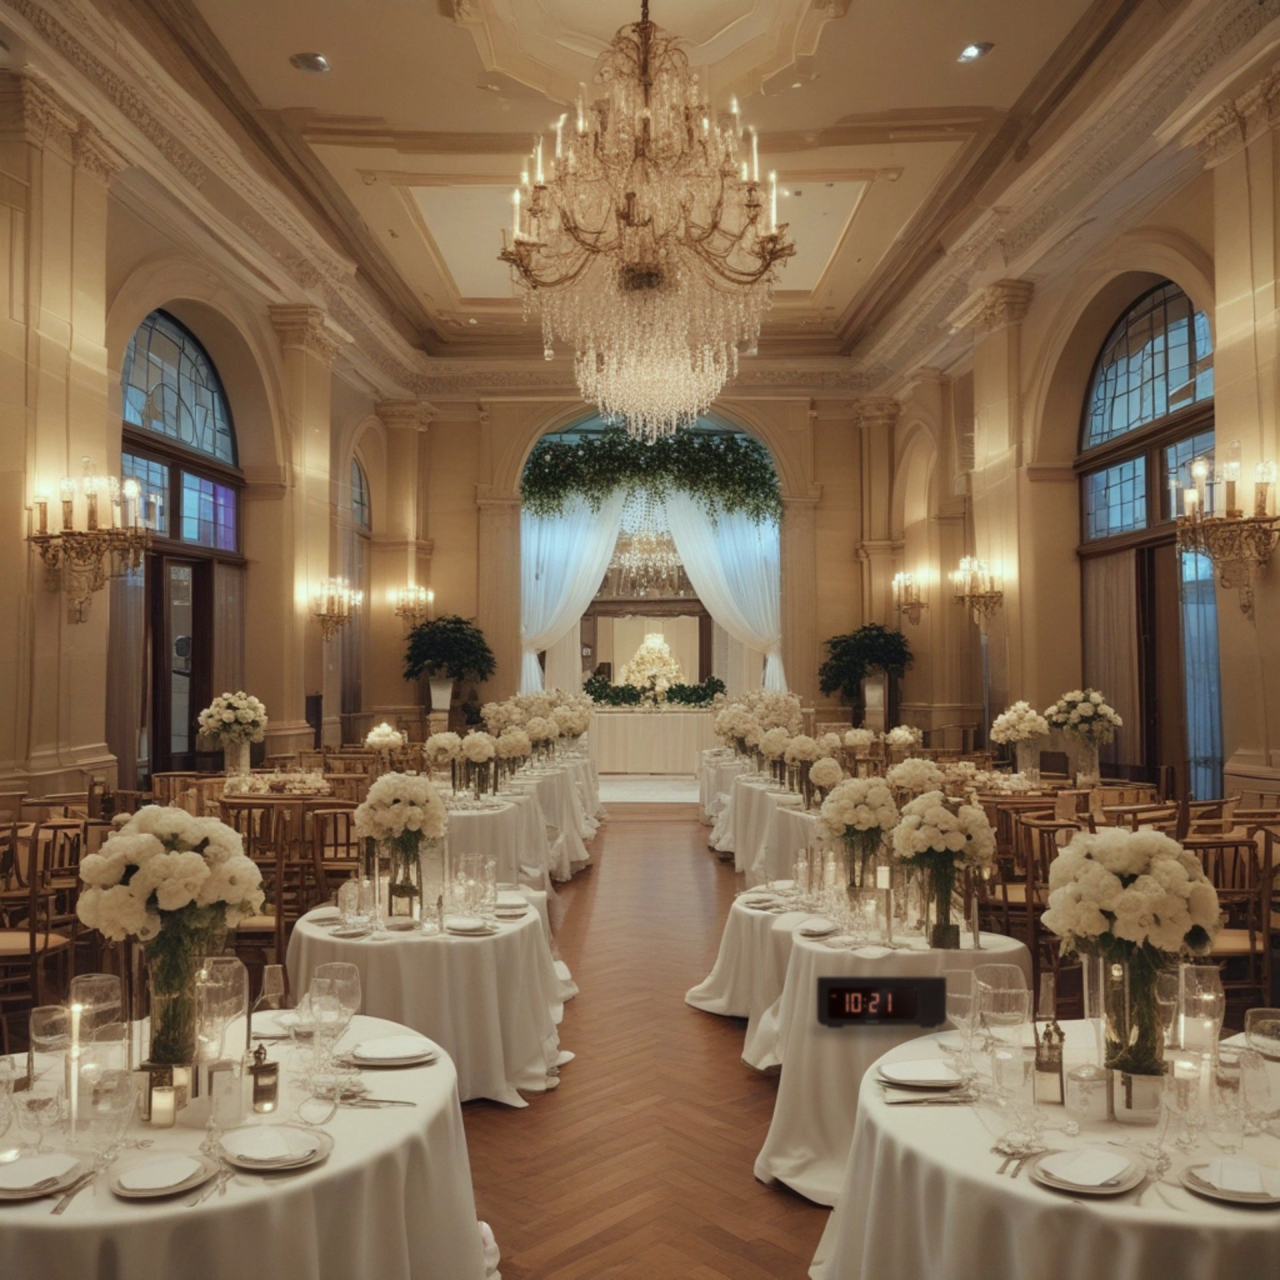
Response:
10.21
